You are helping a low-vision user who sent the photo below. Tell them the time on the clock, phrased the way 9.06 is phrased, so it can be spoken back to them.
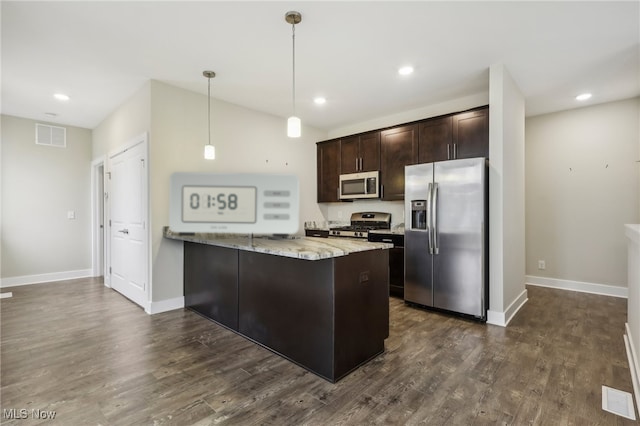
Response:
1.58
